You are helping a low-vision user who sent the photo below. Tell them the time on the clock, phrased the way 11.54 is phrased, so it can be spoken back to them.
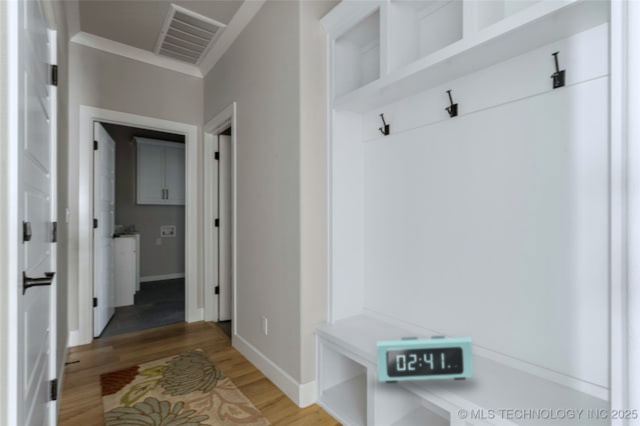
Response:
2.41
